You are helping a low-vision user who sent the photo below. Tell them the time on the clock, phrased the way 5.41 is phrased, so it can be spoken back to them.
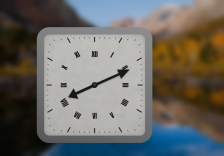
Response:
8.11
